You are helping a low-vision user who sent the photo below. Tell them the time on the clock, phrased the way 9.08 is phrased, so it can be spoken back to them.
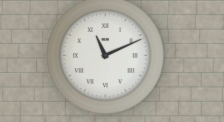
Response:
11.11
